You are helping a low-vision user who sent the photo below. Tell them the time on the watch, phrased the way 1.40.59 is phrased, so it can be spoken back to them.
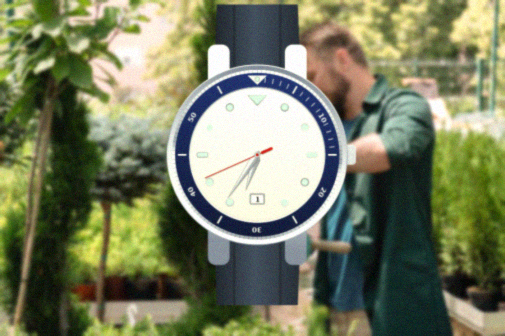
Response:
6.35.41
